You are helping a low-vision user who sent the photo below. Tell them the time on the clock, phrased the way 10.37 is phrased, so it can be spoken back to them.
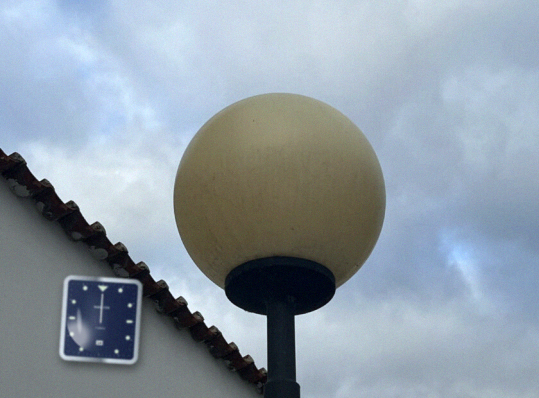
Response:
12.00
